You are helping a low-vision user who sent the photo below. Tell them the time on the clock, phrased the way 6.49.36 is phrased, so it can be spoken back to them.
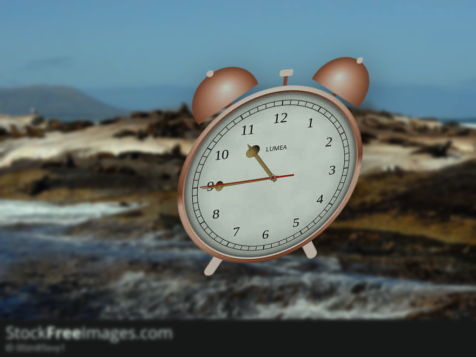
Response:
10.44.45
